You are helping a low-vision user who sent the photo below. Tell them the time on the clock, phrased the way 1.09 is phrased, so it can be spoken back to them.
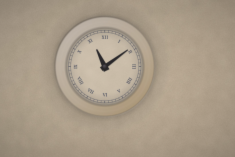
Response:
11.09
